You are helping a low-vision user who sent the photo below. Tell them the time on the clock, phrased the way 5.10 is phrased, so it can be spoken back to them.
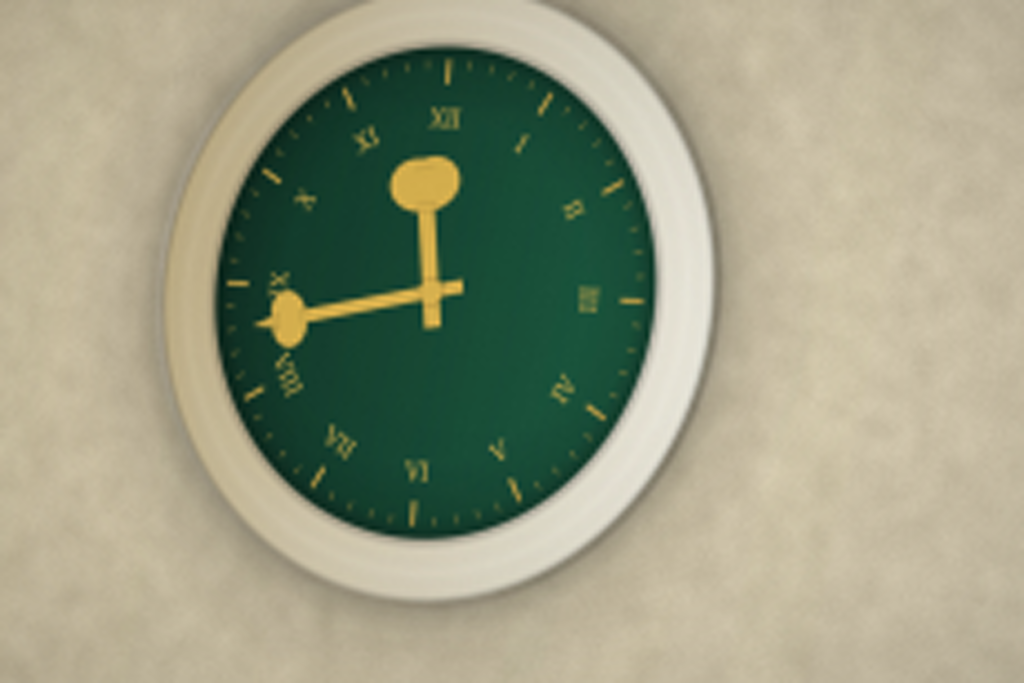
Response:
11.43
